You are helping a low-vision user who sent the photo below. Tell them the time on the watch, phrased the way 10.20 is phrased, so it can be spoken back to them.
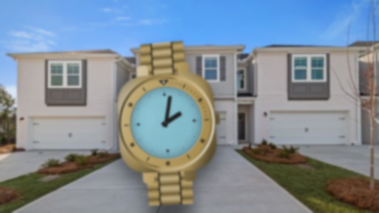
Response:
2.02
